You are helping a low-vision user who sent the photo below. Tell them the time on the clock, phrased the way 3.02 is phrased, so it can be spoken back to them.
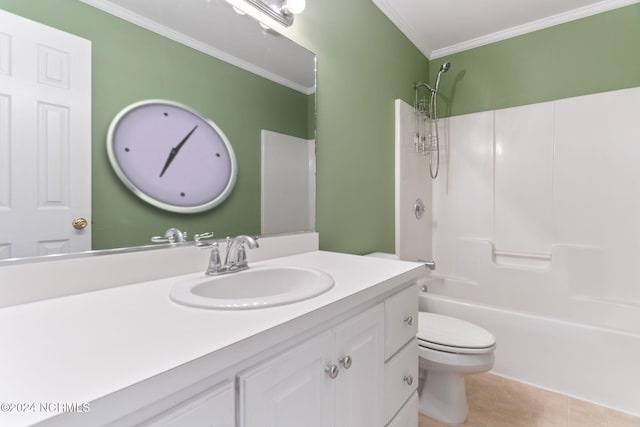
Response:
7.07
